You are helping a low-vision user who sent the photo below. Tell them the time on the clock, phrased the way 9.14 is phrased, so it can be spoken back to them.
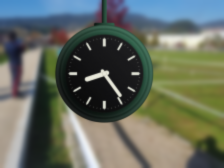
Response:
8.24
